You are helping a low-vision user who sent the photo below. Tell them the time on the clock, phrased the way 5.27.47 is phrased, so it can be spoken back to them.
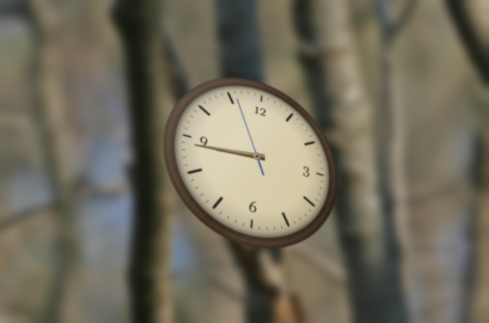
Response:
8.43.56
